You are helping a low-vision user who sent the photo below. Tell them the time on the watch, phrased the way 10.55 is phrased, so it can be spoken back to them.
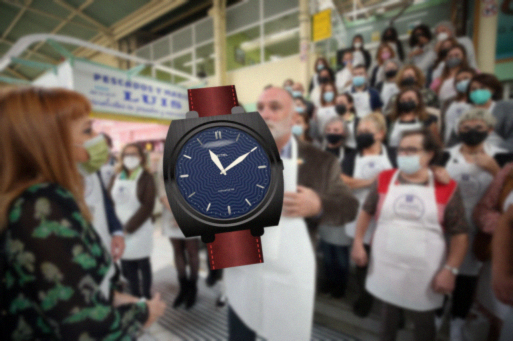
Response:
11.10
